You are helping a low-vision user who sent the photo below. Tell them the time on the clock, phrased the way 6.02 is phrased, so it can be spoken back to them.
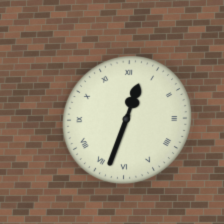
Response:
12.33
